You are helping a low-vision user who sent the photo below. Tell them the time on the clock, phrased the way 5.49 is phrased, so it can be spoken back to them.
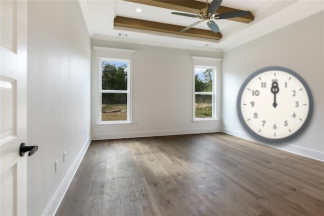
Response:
12.00
